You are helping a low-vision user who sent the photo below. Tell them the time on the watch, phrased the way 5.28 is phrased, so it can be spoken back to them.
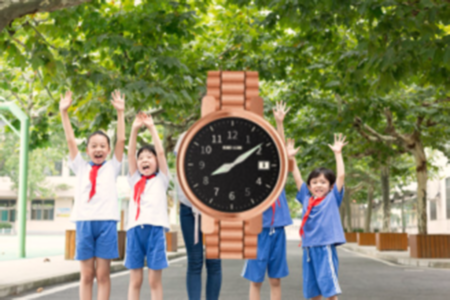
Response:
8.09
